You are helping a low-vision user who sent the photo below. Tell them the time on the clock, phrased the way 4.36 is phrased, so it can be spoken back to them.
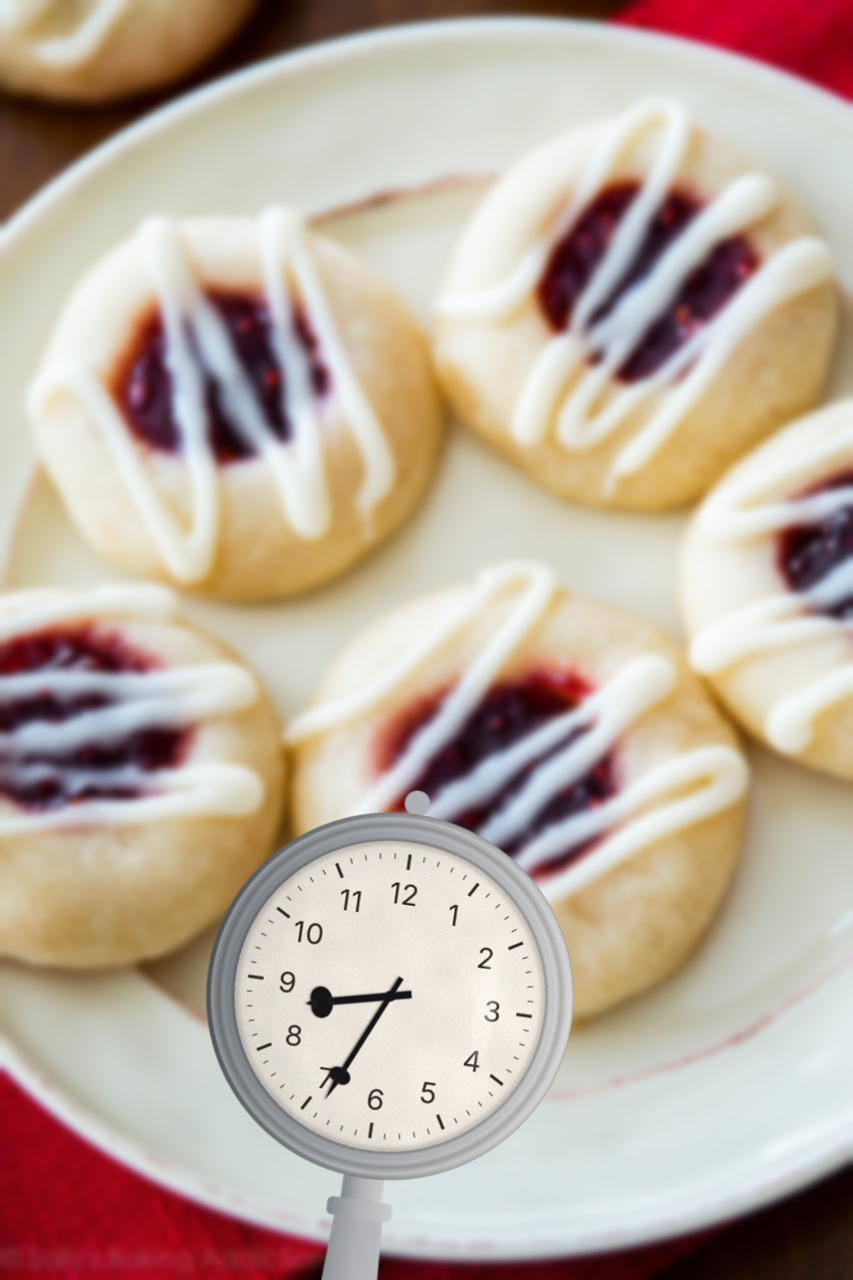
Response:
8.34
